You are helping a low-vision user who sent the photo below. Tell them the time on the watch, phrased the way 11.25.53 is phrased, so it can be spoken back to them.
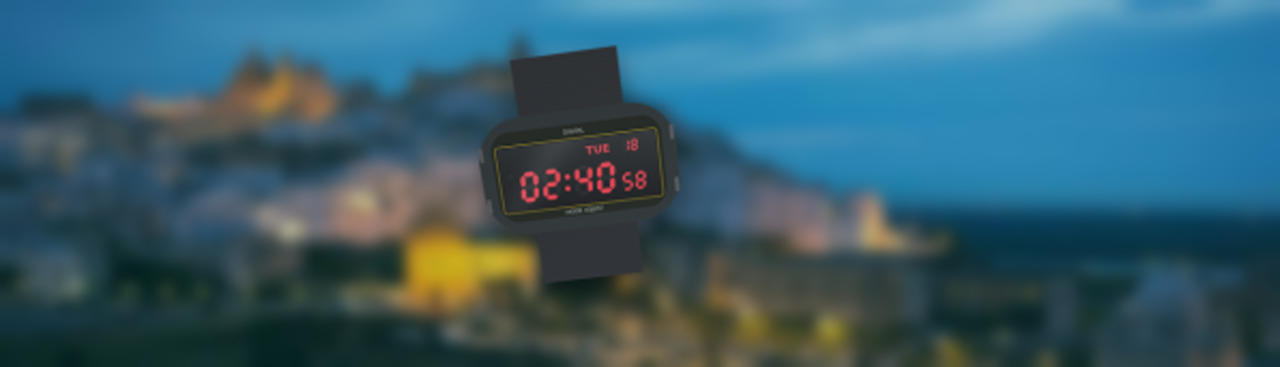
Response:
2.40.58
